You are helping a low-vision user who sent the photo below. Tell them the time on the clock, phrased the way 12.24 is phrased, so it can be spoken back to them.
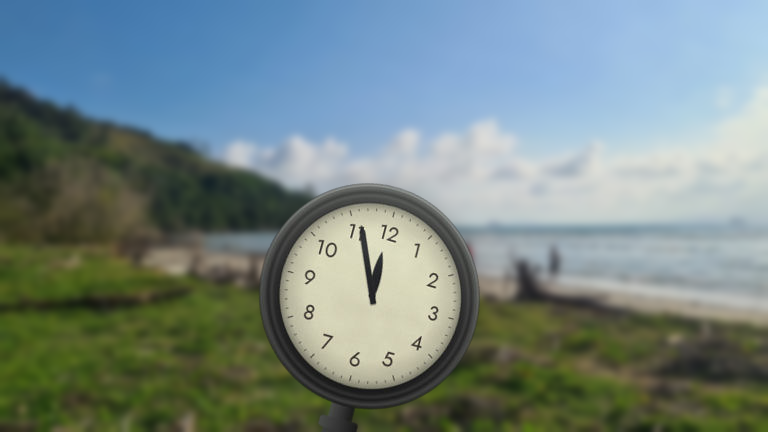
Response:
11.56
